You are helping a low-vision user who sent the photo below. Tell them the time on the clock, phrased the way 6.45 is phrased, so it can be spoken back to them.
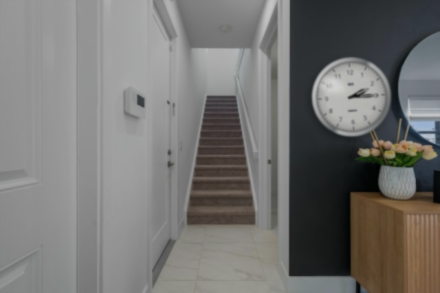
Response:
2.15
